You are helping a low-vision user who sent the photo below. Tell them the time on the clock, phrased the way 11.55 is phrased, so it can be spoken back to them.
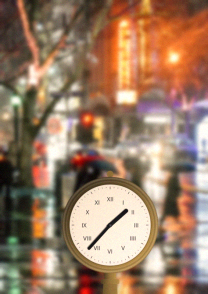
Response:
1.37
